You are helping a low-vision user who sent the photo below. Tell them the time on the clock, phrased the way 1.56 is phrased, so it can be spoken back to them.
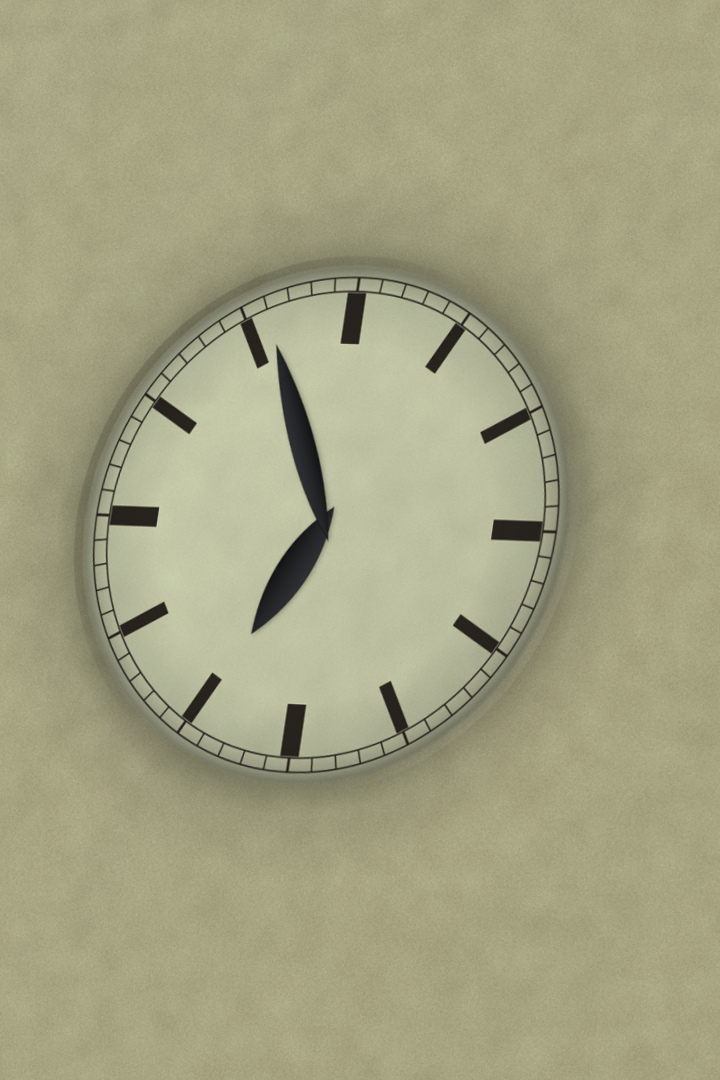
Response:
6.56
